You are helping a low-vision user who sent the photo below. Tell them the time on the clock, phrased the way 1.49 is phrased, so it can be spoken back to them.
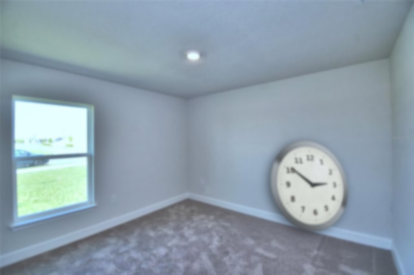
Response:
2.51
